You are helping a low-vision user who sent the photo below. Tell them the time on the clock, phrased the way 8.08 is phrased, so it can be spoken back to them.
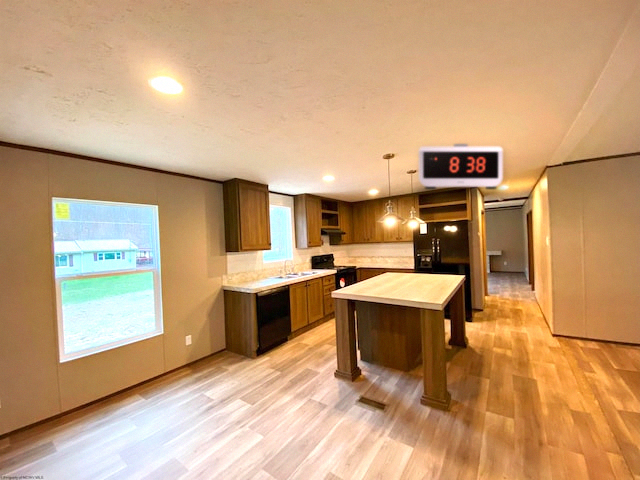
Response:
8.38
